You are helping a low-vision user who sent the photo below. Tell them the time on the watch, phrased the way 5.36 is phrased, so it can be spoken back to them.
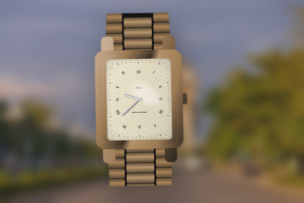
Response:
9.38
